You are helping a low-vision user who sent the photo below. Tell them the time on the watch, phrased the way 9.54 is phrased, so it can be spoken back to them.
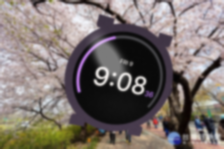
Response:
9.08
